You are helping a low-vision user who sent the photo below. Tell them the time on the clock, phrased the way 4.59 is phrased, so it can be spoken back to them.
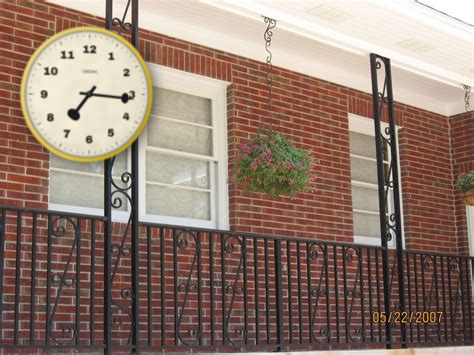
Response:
7.16
